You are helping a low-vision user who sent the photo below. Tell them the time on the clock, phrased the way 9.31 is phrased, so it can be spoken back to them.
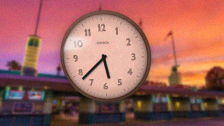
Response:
5.38
